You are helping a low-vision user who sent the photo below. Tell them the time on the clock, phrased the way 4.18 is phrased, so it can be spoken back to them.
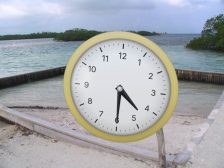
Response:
4.30
